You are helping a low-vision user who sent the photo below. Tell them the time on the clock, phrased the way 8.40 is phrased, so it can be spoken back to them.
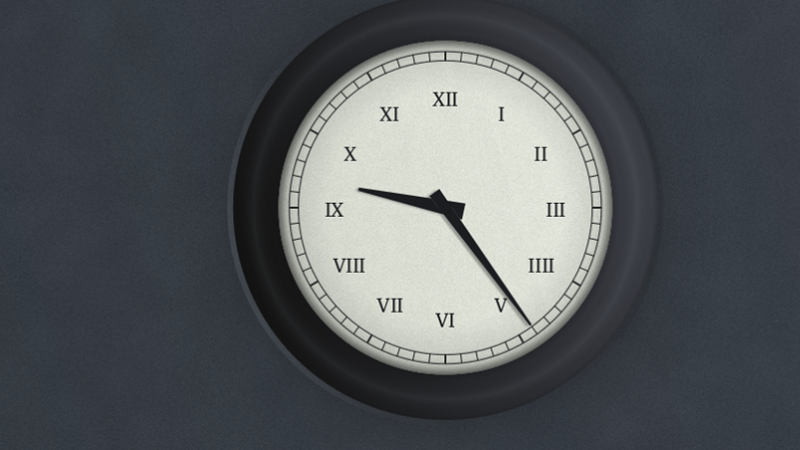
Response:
9.24
